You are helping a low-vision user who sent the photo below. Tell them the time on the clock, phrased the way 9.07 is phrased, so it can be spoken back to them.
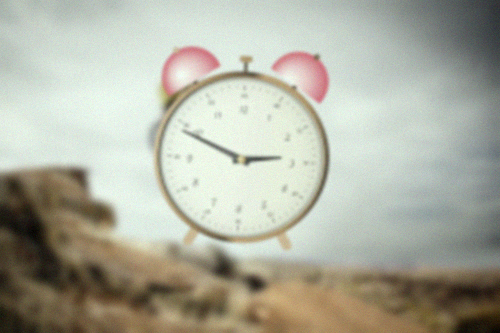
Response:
2.49
